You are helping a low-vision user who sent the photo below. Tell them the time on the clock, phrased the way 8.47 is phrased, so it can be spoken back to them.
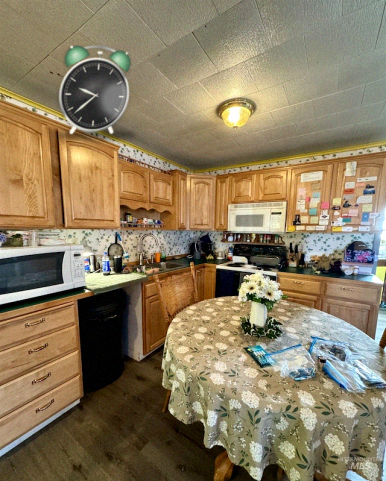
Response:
9.38
